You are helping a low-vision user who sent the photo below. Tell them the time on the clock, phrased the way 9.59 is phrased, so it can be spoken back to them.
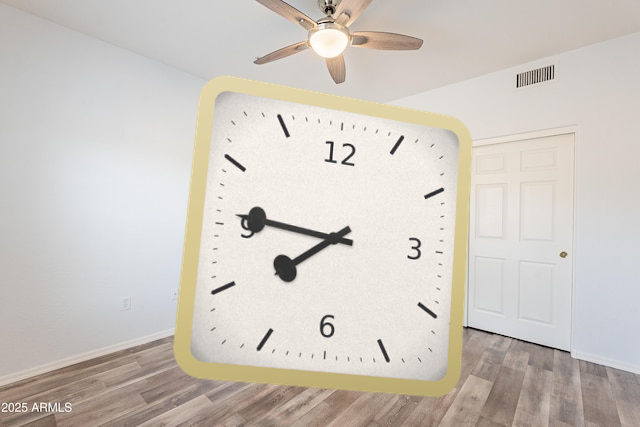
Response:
7.46
